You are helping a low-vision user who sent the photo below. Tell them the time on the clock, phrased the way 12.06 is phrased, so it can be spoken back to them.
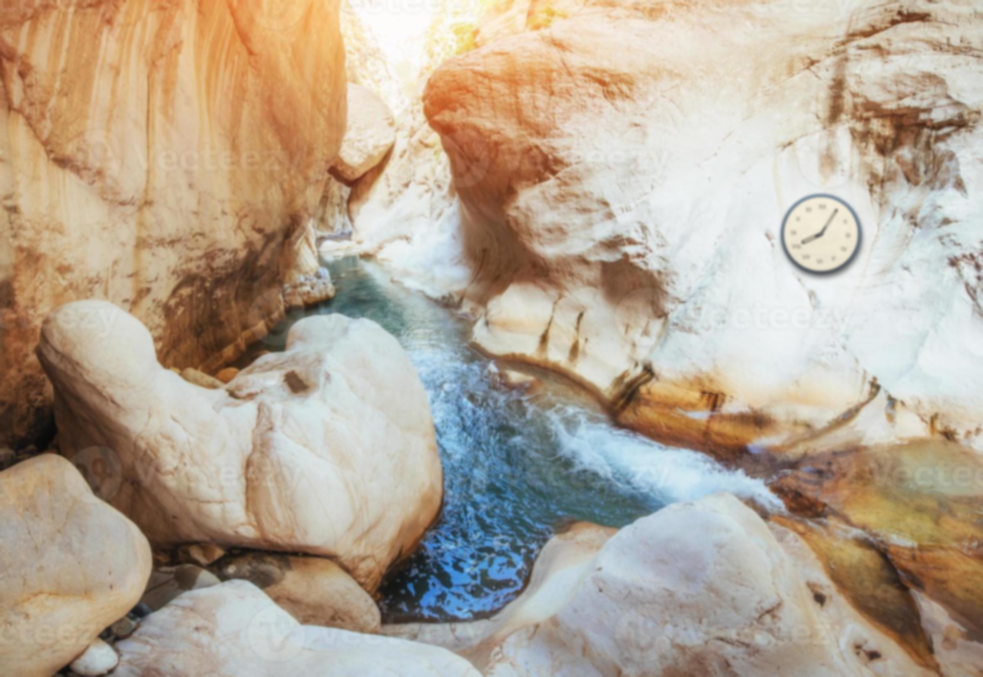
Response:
8.05
